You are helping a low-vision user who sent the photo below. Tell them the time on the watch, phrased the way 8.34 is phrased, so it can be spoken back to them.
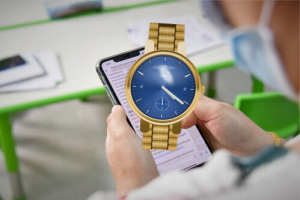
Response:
4.21
